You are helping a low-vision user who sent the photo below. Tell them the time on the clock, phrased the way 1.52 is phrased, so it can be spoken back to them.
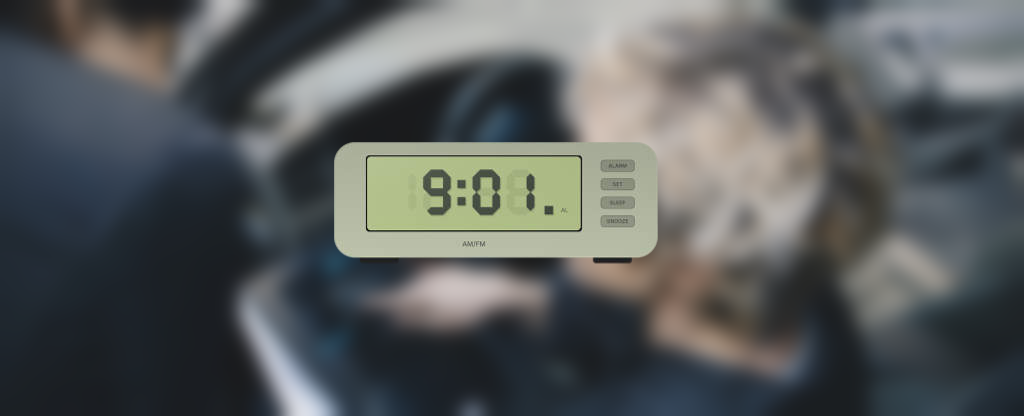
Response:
9.01
